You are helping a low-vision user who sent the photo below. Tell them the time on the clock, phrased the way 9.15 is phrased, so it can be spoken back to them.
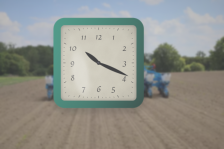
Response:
10.19
